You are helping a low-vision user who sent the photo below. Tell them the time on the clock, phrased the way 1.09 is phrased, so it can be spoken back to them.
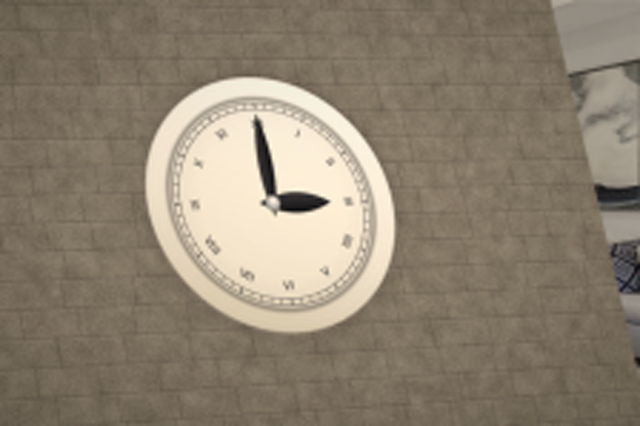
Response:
3.00
